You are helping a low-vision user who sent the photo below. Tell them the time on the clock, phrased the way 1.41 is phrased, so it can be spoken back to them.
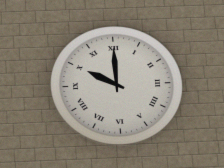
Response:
10.00
